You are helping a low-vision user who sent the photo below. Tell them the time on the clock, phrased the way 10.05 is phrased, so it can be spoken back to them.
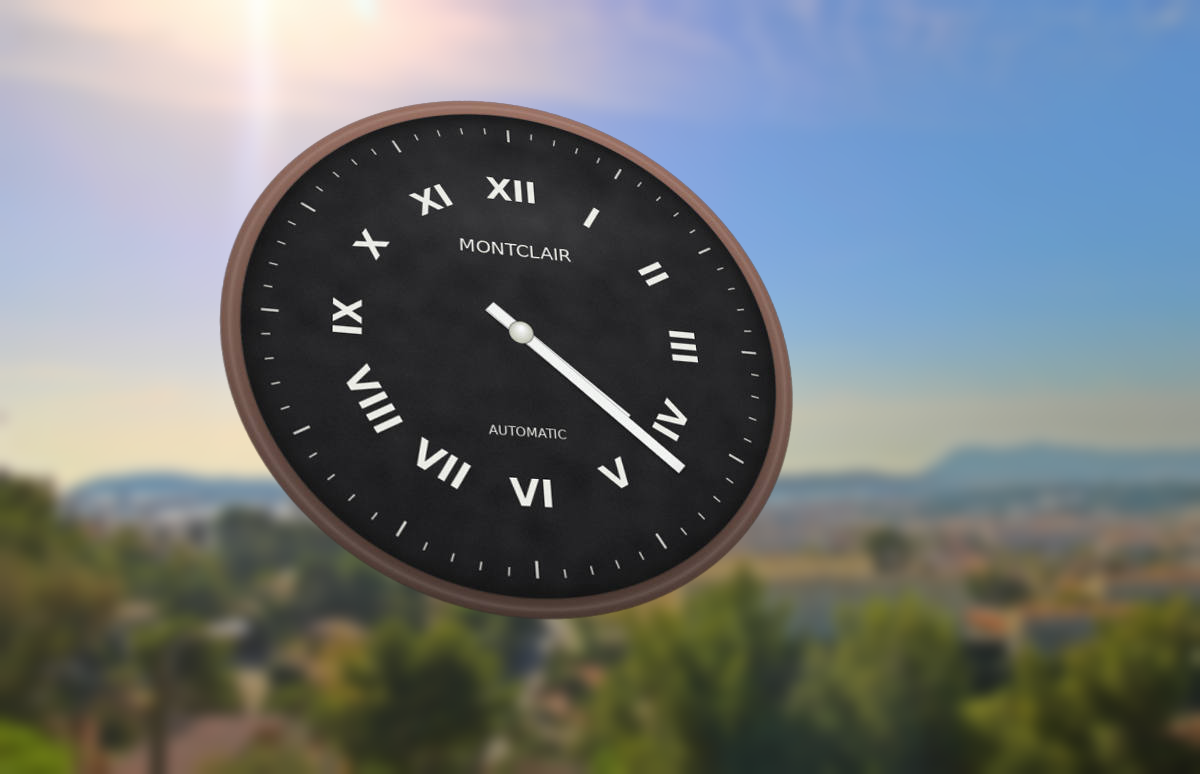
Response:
4.22
